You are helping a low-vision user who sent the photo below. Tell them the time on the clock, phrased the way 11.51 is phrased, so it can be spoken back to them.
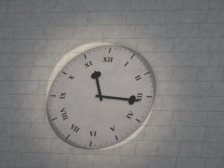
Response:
11.16
